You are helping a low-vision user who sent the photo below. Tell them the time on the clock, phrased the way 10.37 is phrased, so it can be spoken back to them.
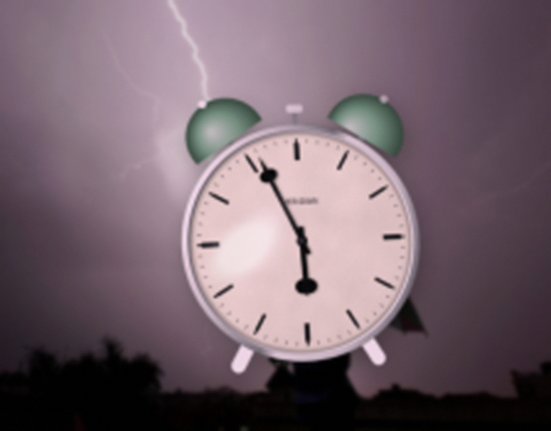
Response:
5.56
